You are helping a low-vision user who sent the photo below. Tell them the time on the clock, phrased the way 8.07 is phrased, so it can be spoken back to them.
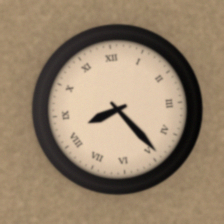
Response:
8.24
